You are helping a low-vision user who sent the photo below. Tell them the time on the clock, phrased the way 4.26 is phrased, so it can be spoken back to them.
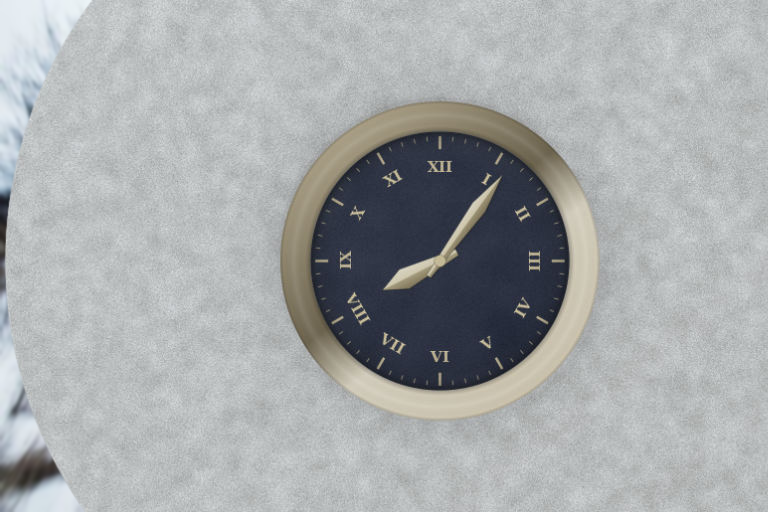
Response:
8.06
